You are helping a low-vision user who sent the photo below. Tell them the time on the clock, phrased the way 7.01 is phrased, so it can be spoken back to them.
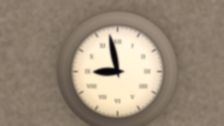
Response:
8.58
